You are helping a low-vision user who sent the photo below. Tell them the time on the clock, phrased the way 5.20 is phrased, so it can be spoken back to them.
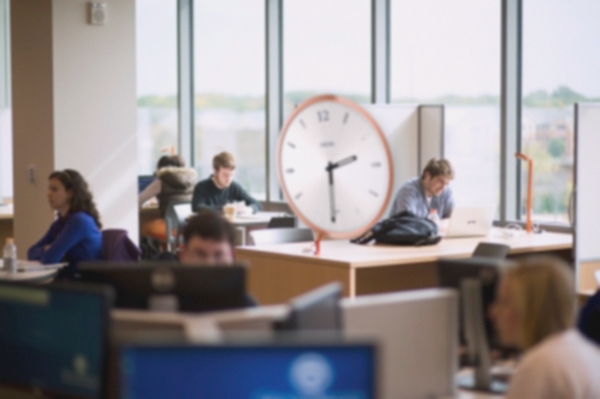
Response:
2.31
